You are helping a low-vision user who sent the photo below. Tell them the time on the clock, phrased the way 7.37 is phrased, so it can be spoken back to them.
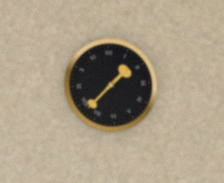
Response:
1.38
